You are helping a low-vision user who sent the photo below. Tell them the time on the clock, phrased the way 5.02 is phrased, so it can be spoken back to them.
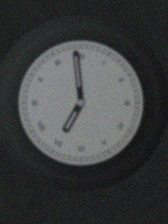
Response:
6.59
